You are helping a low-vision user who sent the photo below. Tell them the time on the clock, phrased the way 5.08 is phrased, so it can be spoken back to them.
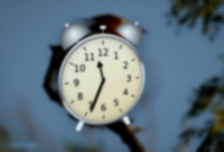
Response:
11.34
